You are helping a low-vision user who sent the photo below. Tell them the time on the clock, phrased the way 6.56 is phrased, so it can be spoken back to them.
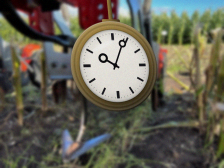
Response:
10.04
